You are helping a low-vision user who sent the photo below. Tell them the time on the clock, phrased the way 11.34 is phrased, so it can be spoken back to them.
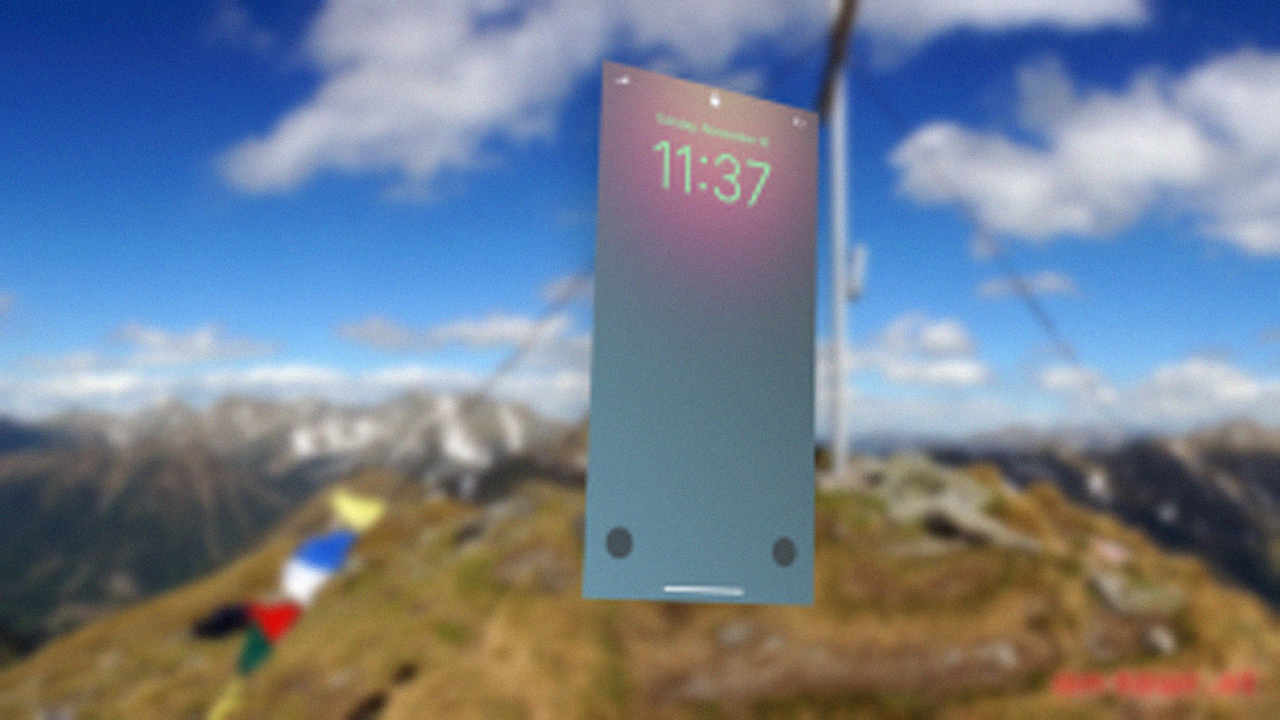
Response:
11.37
